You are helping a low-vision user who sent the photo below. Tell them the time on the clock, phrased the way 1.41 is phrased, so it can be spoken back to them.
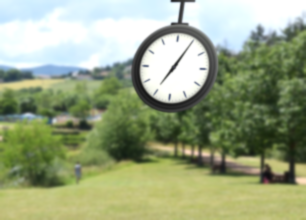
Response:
7.05
